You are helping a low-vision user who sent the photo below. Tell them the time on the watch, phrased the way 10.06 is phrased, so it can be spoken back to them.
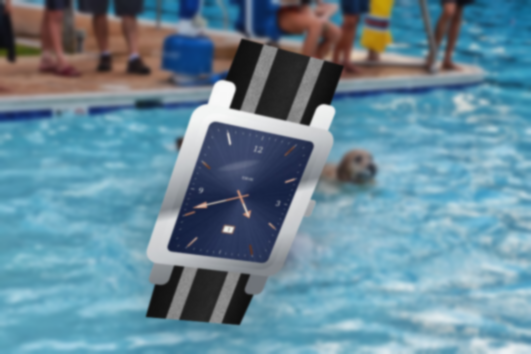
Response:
4.41
